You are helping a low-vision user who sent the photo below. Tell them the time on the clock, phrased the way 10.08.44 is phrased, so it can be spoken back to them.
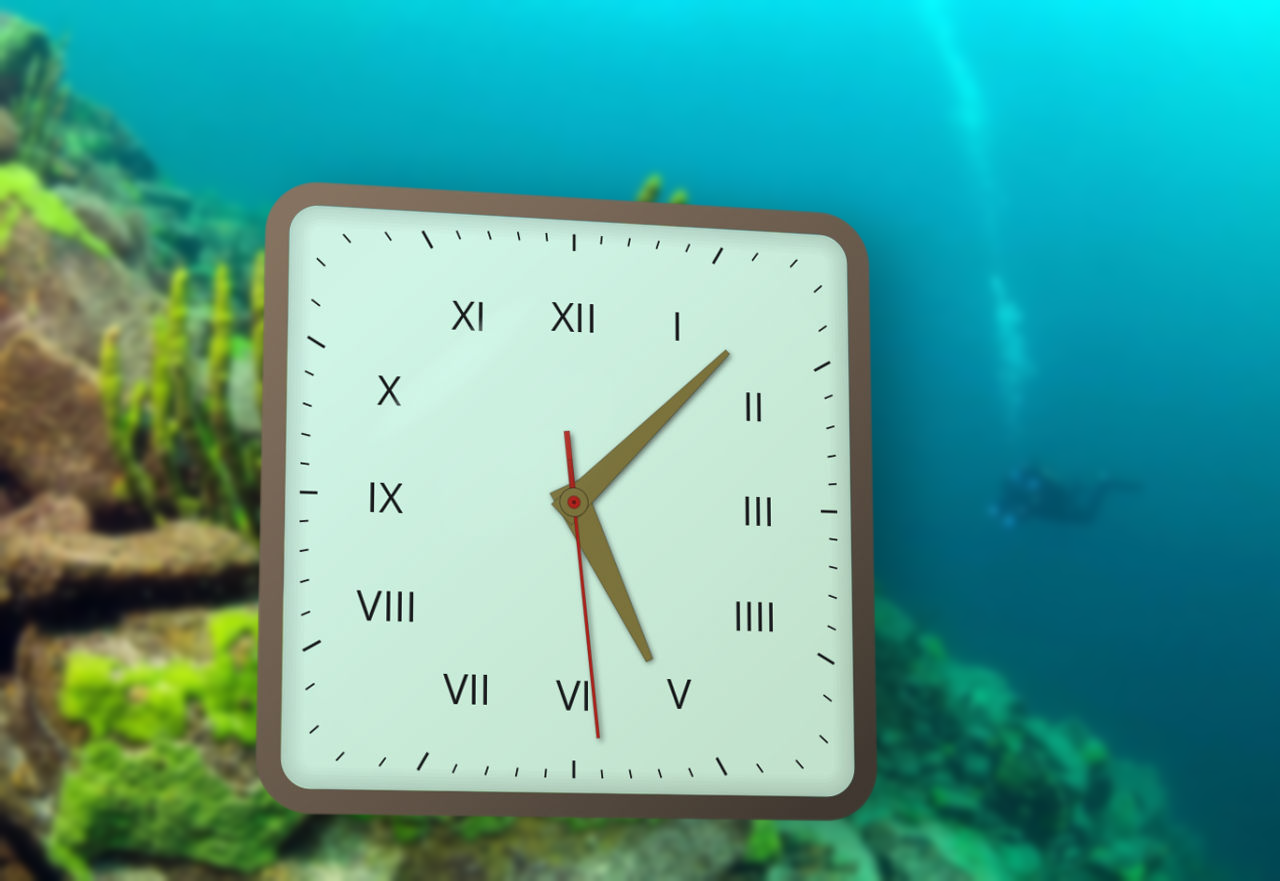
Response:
5.07.29
